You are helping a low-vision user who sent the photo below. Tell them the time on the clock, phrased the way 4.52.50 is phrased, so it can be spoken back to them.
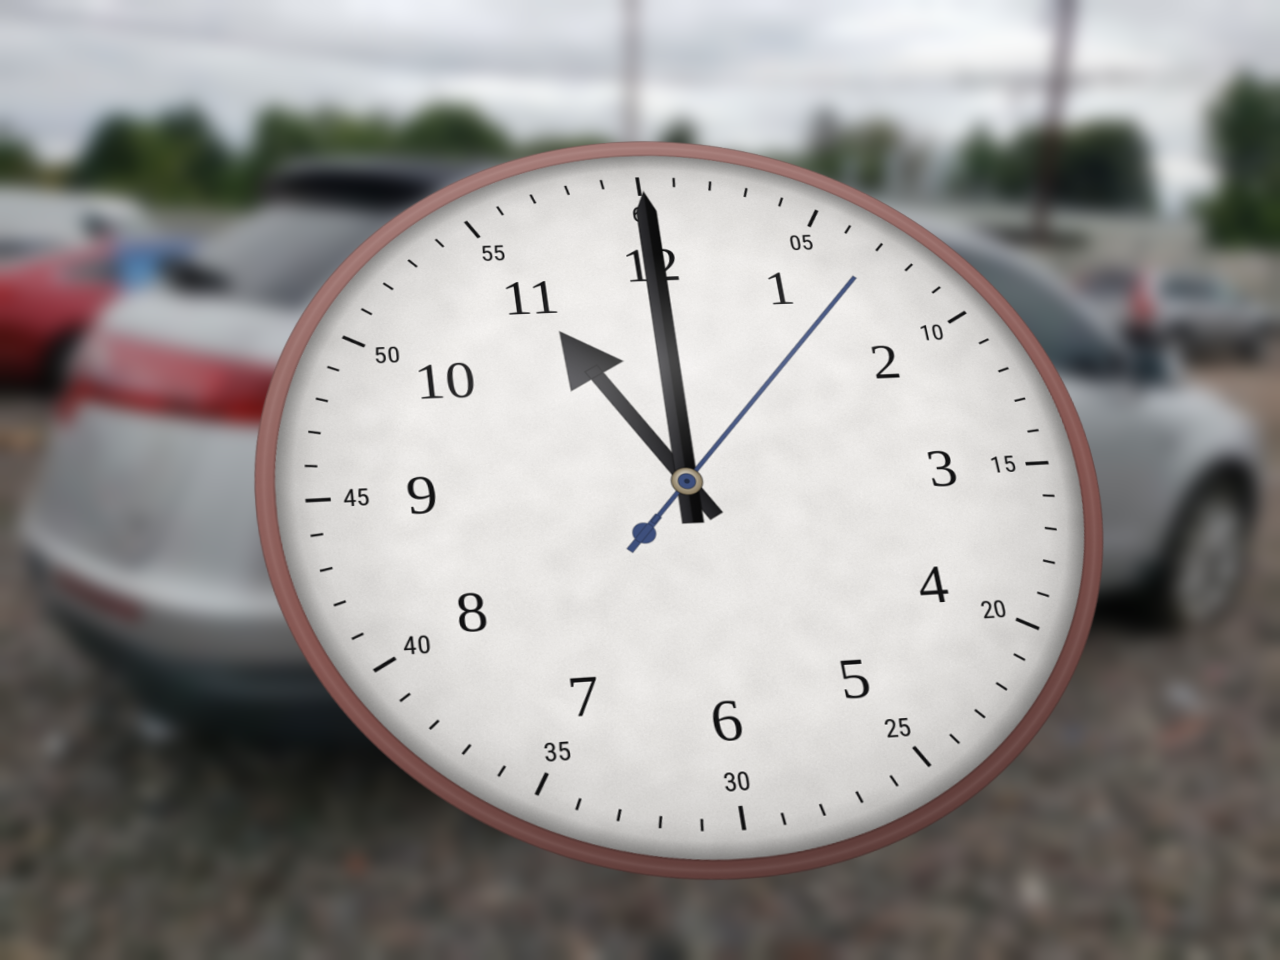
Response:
11.00.07
